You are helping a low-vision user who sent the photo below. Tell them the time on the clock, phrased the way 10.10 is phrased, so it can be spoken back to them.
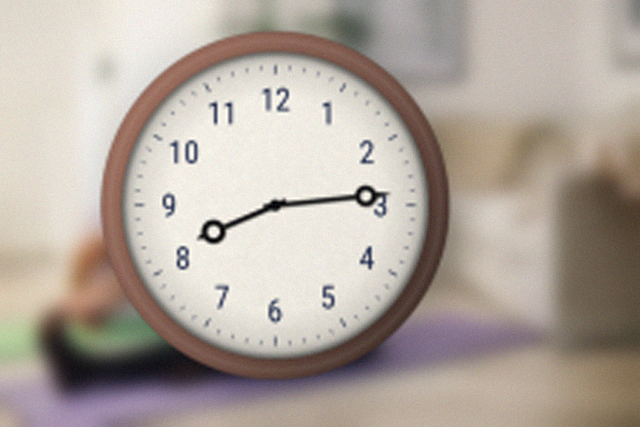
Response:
8.14
